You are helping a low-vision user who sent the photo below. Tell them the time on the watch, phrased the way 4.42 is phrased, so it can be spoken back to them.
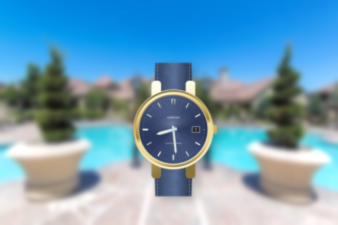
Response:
8.29
